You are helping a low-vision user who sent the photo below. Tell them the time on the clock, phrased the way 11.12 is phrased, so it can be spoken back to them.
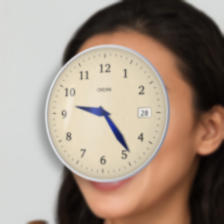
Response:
9.24
